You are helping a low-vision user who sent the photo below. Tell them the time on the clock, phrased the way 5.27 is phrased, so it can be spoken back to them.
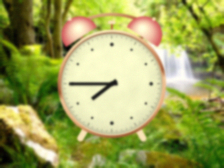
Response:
7.45
